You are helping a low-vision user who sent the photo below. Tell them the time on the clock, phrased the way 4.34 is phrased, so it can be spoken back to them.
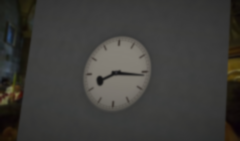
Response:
8.16
